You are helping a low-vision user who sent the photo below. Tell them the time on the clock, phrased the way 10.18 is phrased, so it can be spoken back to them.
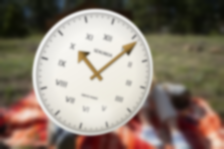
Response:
10.06
